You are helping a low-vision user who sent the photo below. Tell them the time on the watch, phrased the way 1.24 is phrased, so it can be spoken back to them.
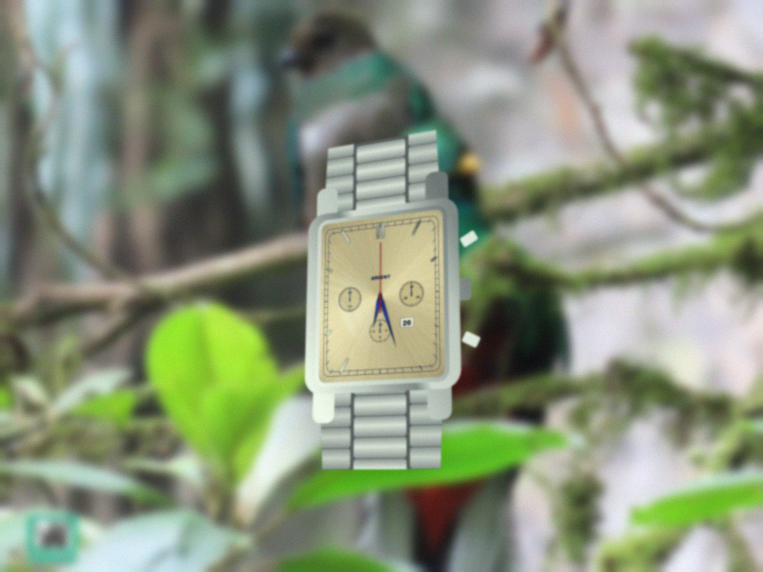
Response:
6.27
